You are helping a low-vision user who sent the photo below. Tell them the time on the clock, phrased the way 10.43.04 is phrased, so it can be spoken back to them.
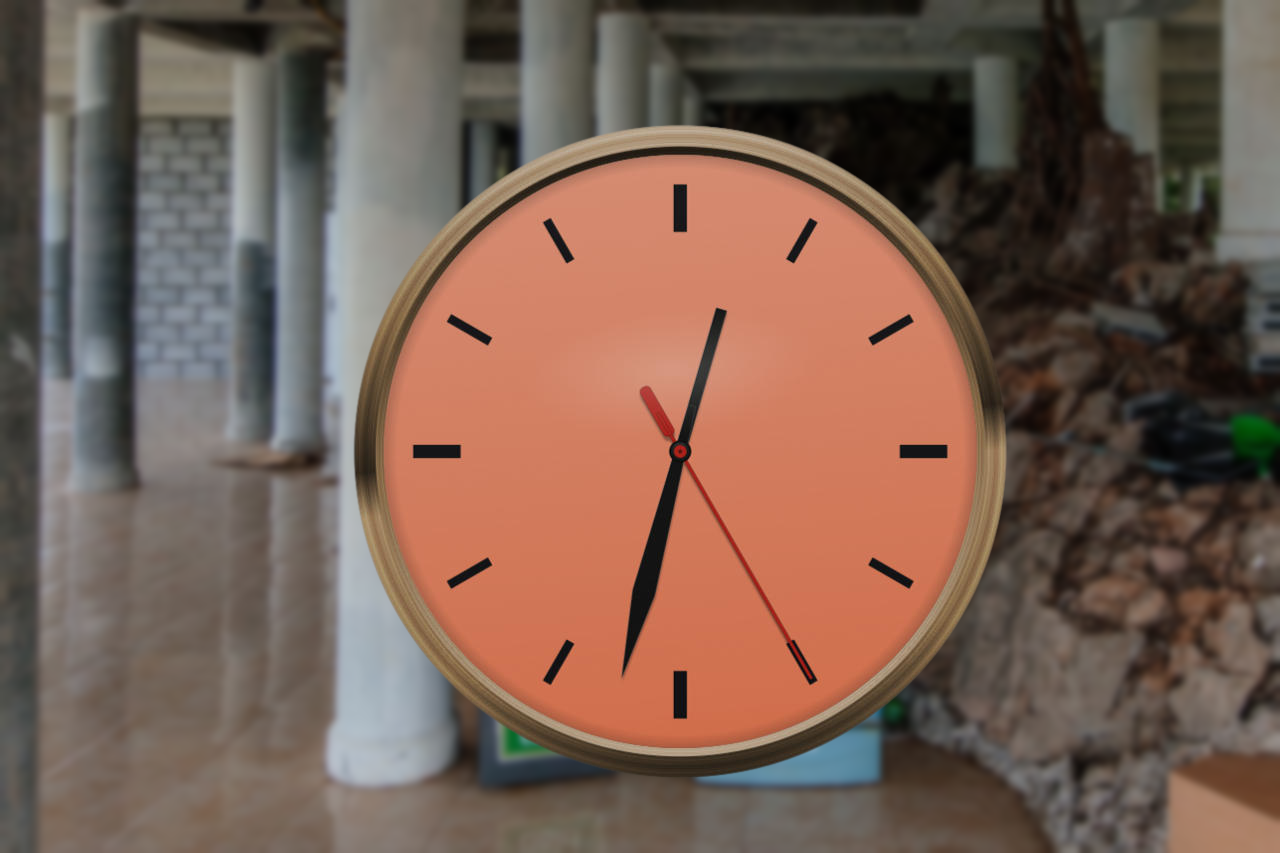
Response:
12.32.25
